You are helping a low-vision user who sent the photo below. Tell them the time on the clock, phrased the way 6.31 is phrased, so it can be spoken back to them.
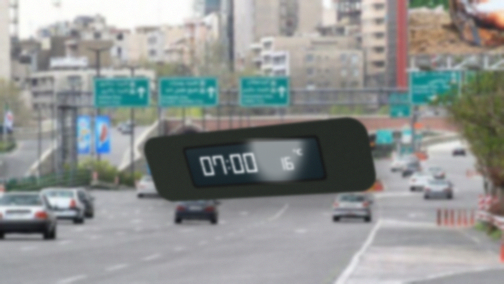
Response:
7.00
